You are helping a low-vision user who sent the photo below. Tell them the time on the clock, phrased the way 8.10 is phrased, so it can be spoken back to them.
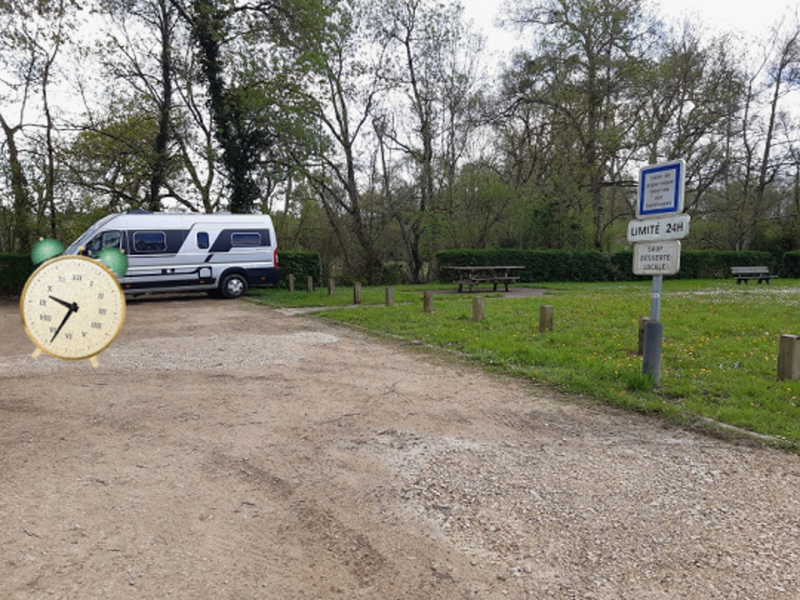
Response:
9.34
